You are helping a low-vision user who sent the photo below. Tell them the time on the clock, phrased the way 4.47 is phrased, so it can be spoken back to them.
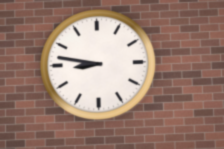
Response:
8.47
